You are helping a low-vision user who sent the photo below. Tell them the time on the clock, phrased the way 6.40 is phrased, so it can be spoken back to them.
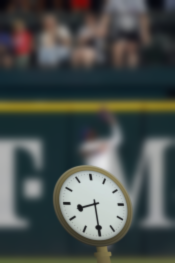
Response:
8.30
